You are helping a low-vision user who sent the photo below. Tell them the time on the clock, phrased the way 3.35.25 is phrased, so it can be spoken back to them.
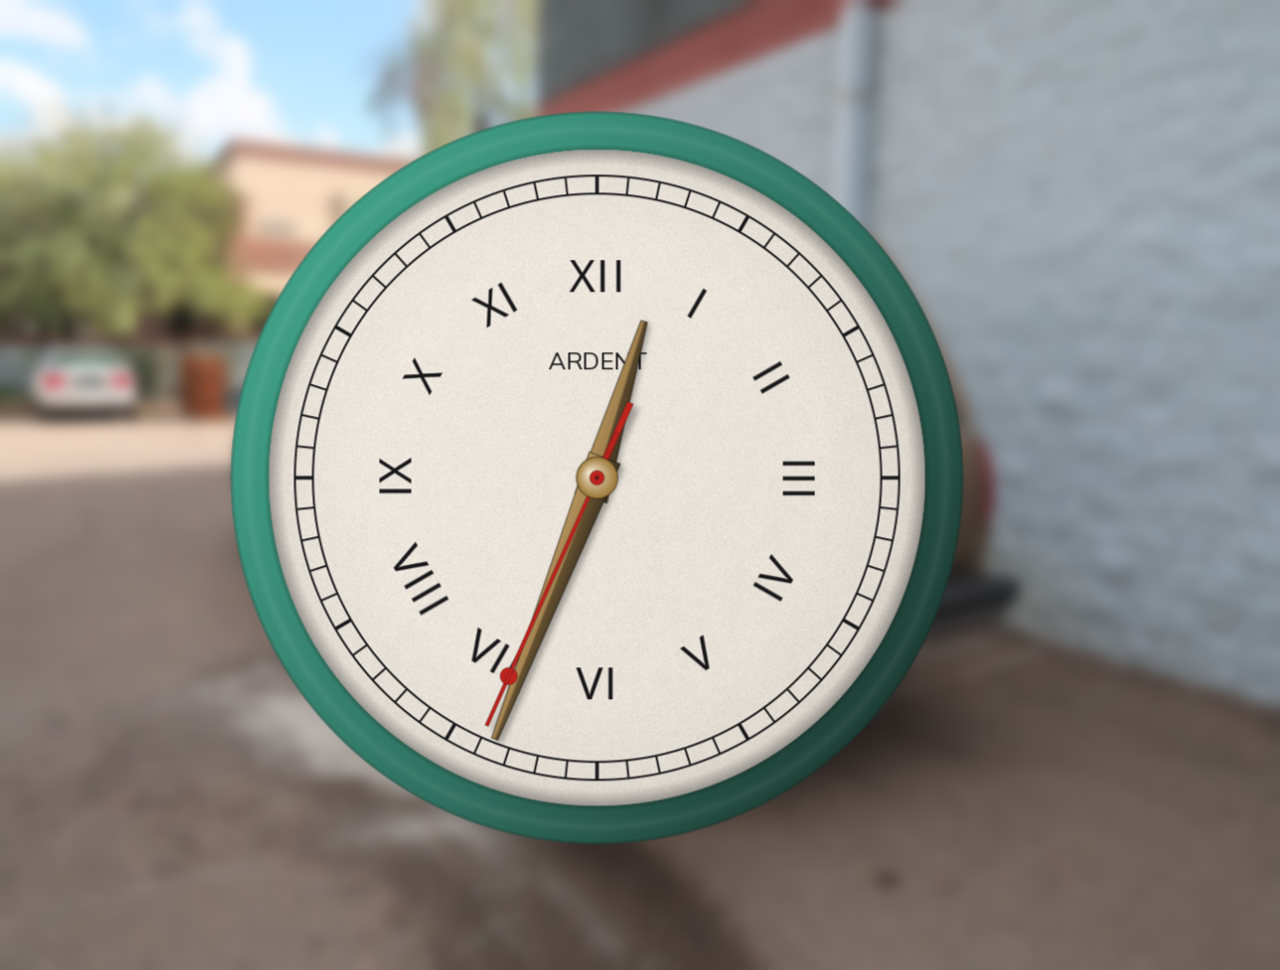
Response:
12.33.34
